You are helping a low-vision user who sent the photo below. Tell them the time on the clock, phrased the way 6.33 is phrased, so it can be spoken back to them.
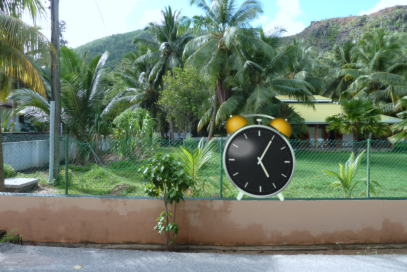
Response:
5.05
